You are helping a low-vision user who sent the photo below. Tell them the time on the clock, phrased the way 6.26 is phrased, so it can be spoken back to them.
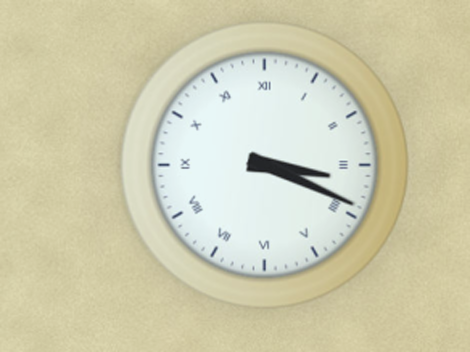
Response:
3.19
